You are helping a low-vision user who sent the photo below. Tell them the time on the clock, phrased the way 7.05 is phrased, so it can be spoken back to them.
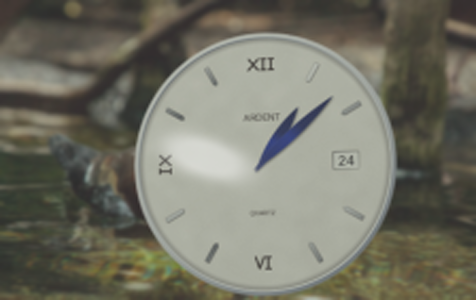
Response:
1.08
